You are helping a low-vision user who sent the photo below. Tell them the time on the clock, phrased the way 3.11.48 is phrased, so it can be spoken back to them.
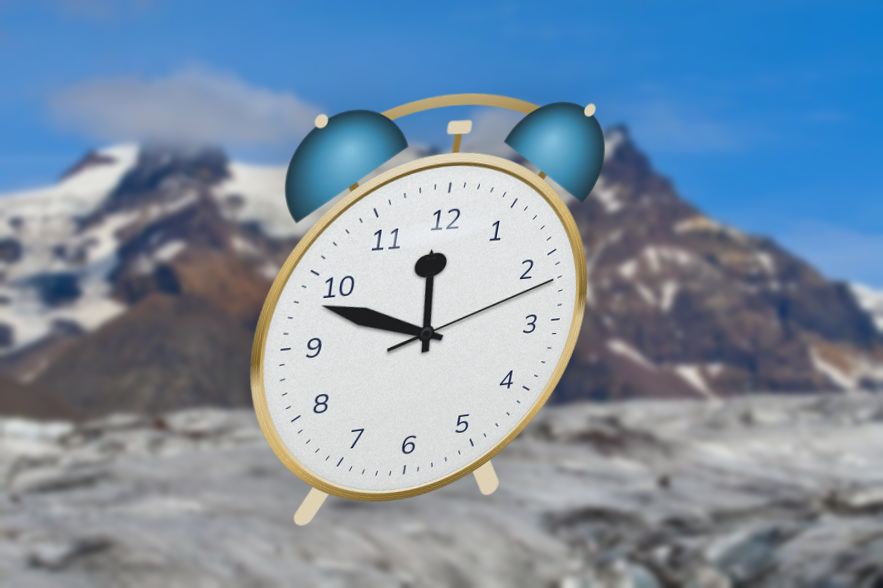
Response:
11.48.12
